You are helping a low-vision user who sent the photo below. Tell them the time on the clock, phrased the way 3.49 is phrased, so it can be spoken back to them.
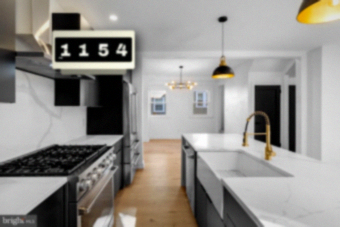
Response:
11.54
